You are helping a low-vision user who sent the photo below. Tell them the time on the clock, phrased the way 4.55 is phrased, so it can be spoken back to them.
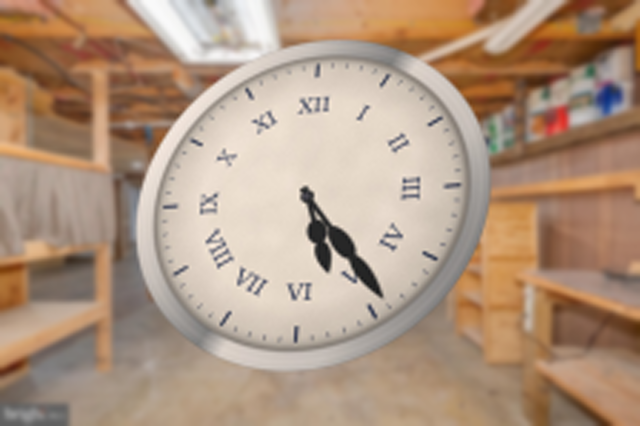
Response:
5.24
